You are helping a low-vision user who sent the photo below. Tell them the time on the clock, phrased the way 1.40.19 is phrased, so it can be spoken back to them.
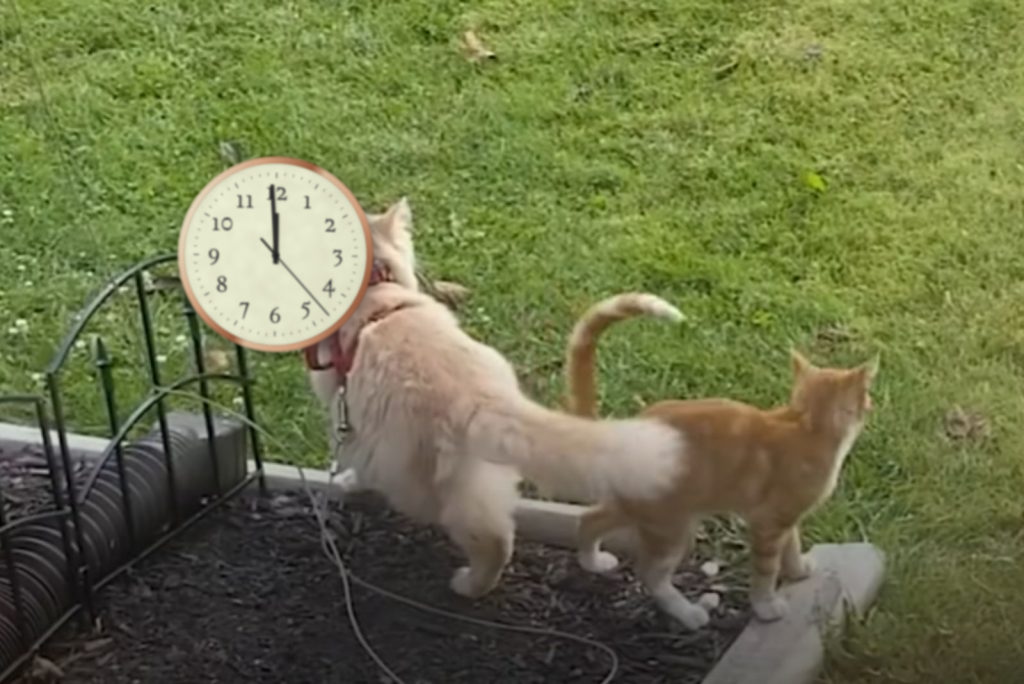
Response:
11.59.23
